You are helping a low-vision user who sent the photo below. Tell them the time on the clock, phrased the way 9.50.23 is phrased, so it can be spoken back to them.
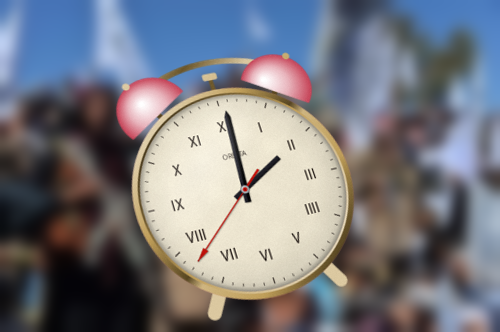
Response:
2.00.38
